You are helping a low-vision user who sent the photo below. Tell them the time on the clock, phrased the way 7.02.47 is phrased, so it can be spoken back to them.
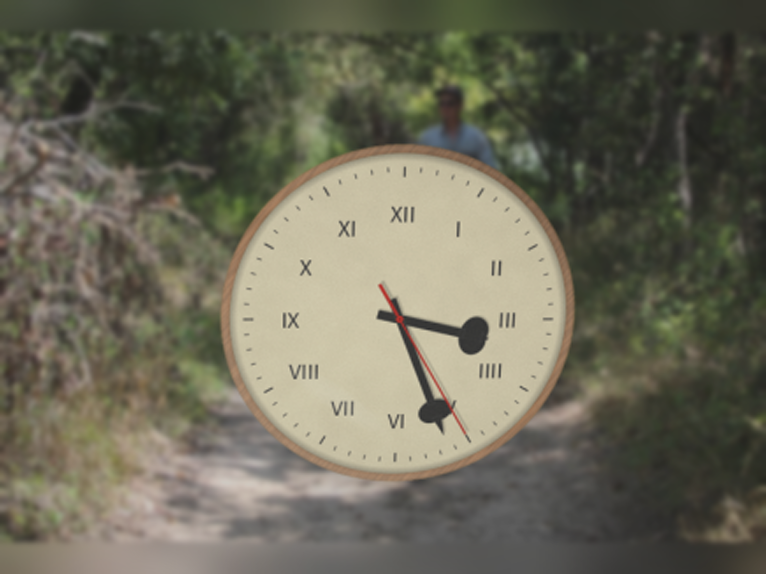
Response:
3.26.25
